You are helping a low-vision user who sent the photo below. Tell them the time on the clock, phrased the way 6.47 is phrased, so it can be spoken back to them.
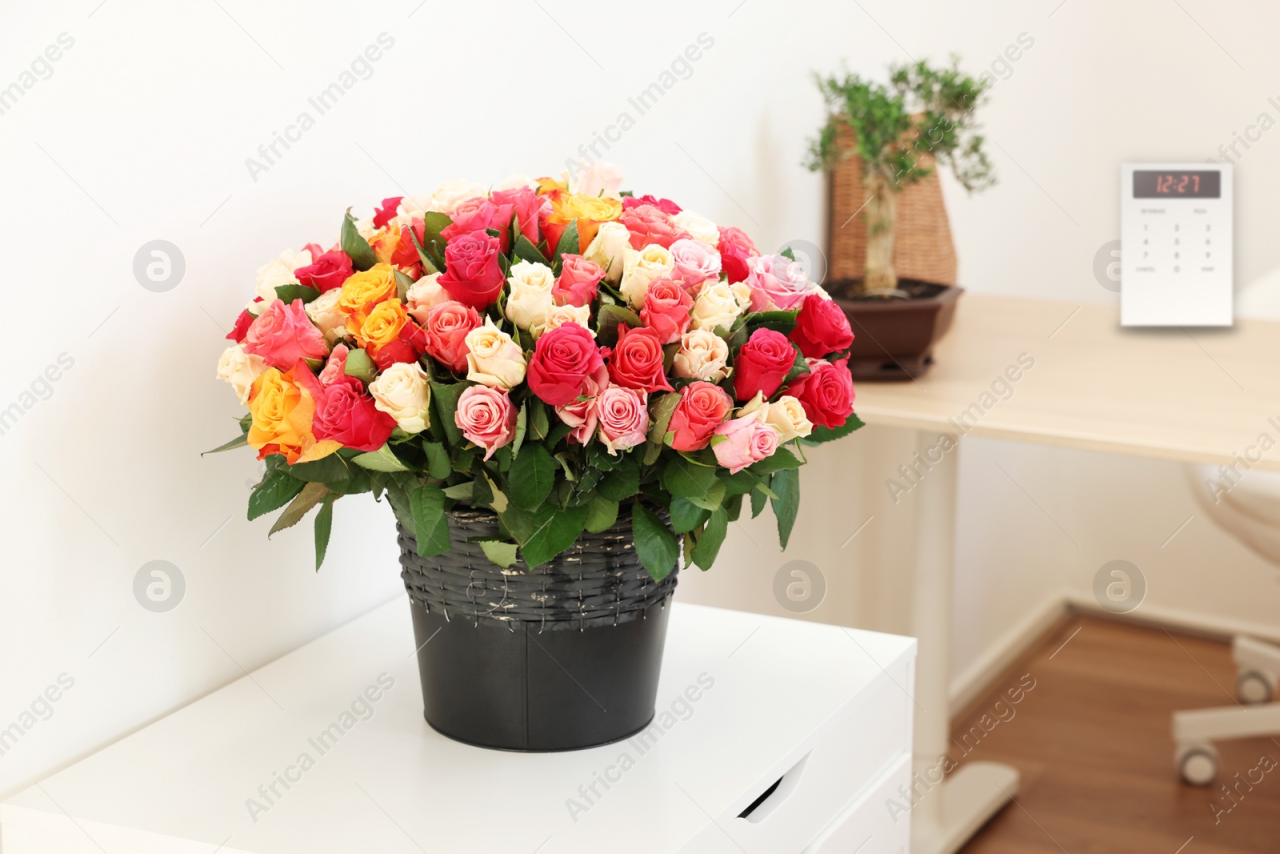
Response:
12.27
